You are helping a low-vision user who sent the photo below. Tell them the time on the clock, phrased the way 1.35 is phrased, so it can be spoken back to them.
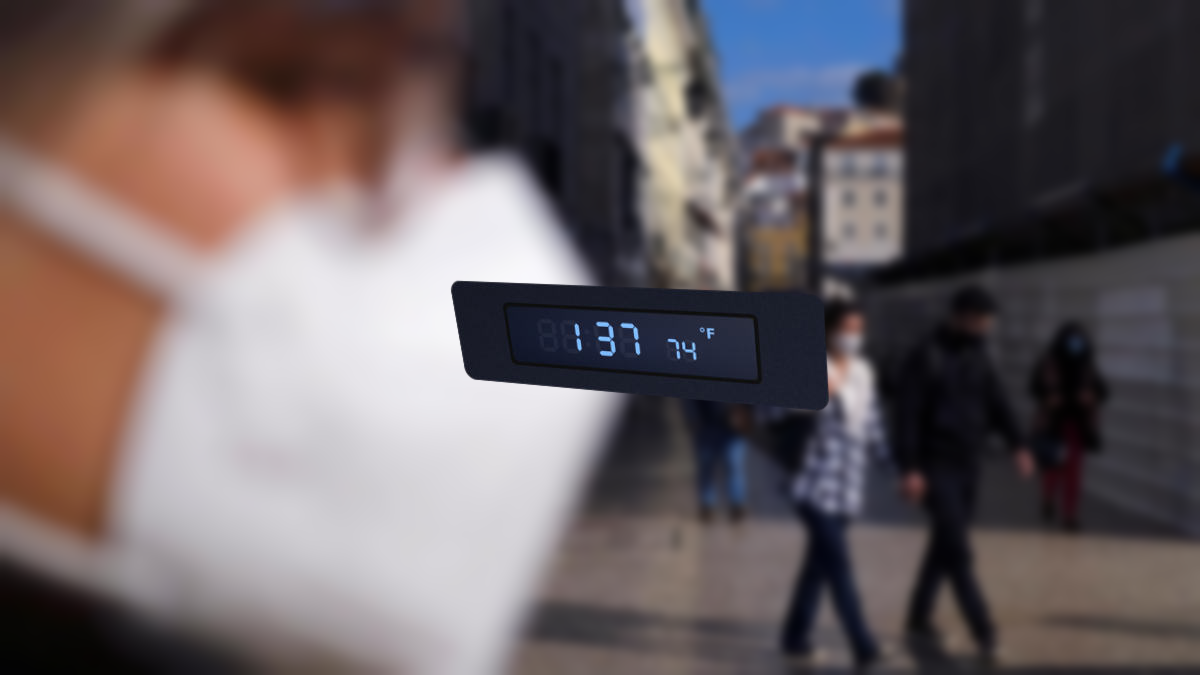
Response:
1.37
